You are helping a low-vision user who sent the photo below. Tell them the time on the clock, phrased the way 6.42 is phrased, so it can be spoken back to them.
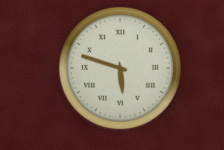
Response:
5.48
